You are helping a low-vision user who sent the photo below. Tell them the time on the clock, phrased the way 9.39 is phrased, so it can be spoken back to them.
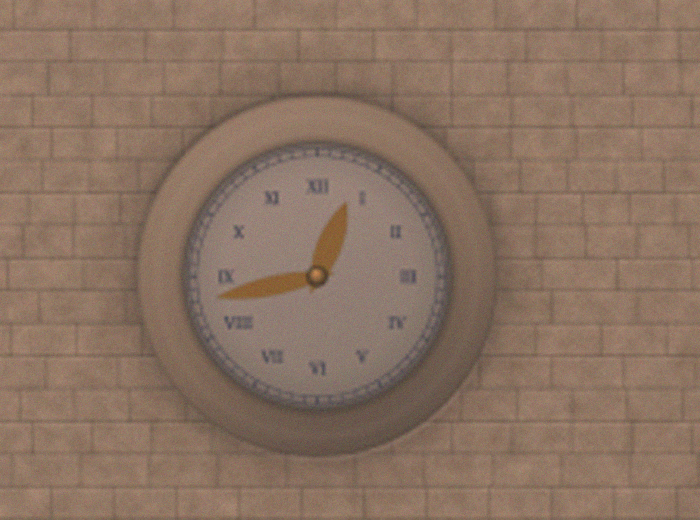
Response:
12.43
